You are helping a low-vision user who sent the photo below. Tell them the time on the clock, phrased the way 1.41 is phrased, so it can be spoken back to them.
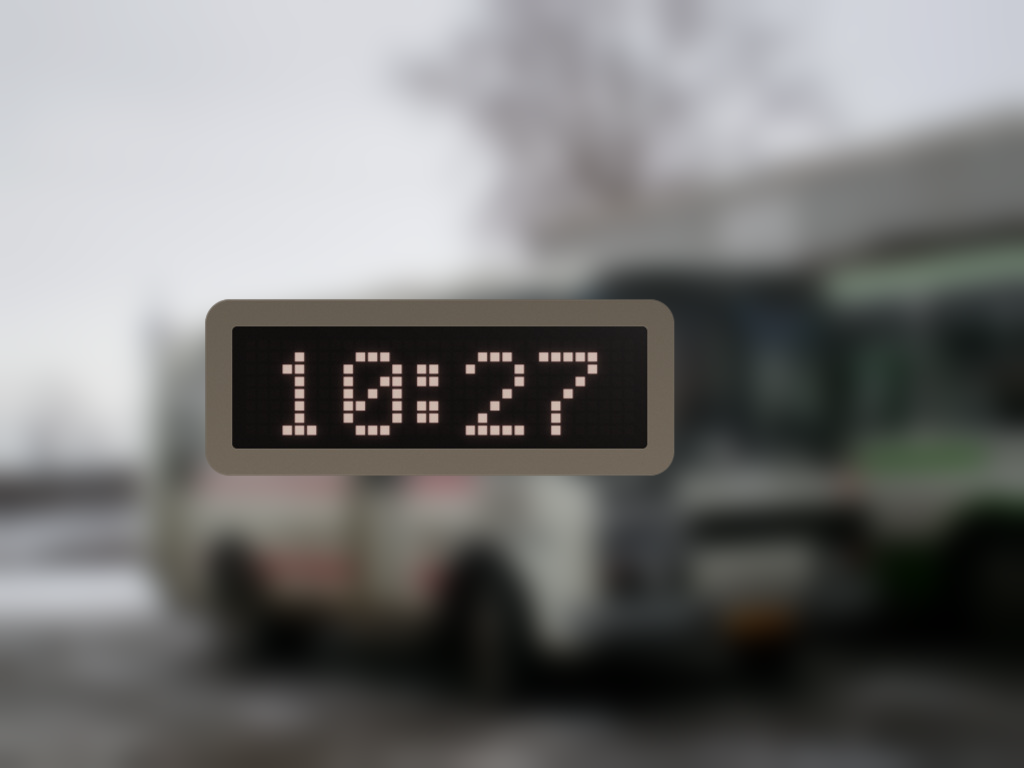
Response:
10.27
